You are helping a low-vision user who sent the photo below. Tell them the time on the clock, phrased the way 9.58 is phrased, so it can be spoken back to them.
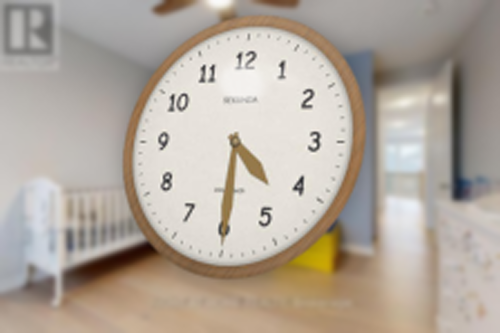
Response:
4.30
